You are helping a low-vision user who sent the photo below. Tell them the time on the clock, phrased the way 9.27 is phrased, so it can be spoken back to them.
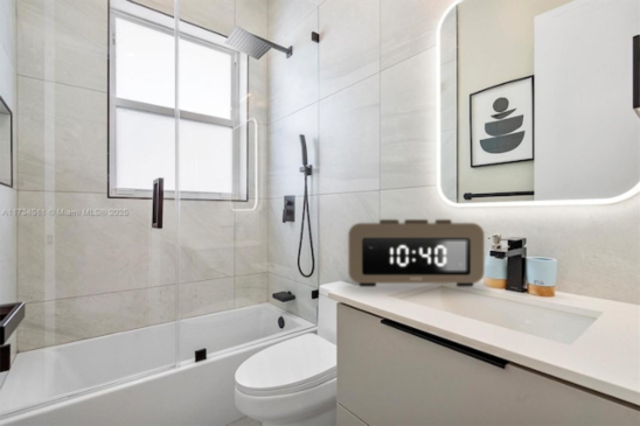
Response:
10.40
